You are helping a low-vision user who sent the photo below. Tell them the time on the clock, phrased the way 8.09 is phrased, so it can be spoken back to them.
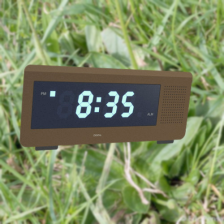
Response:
8.35
